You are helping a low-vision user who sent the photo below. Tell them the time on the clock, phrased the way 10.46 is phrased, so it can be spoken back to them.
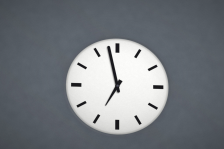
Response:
6.58
